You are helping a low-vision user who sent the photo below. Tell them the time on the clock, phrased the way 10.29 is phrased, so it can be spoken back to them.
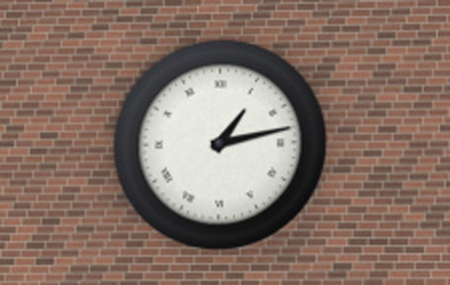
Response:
1.13
